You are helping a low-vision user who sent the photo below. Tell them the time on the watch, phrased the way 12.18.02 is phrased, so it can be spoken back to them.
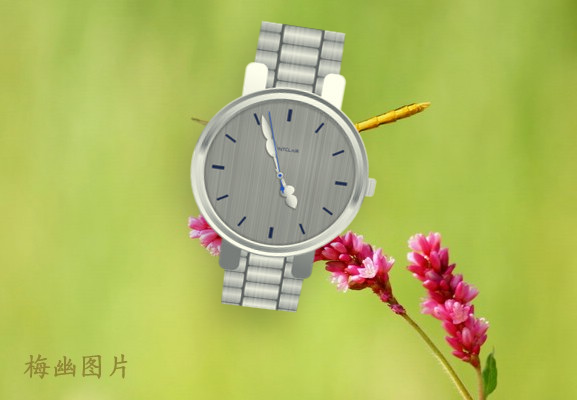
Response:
4.55.57
